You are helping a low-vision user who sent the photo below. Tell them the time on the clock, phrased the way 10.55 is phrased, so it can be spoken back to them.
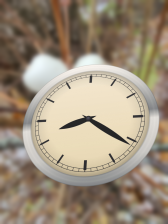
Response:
8.21
